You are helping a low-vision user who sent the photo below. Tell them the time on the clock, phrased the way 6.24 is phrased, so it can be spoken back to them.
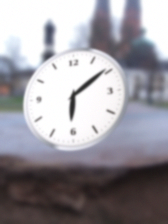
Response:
6.09
